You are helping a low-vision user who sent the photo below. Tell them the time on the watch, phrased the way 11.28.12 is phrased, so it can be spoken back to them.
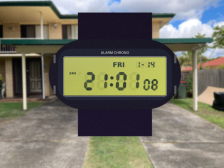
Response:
21.01.08
